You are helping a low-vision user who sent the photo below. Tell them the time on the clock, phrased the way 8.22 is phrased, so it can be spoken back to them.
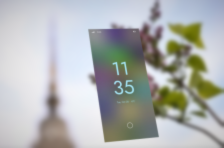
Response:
11.35
